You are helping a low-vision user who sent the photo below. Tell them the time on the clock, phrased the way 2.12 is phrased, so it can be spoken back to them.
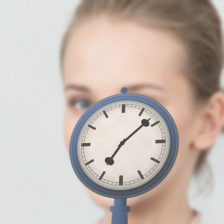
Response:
7.08
